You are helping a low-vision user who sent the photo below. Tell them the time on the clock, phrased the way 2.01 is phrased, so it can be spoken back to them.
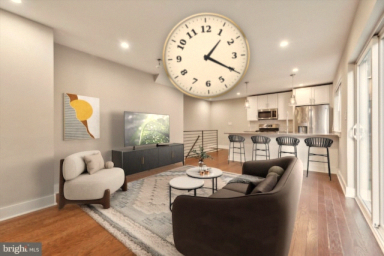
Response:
1.20
